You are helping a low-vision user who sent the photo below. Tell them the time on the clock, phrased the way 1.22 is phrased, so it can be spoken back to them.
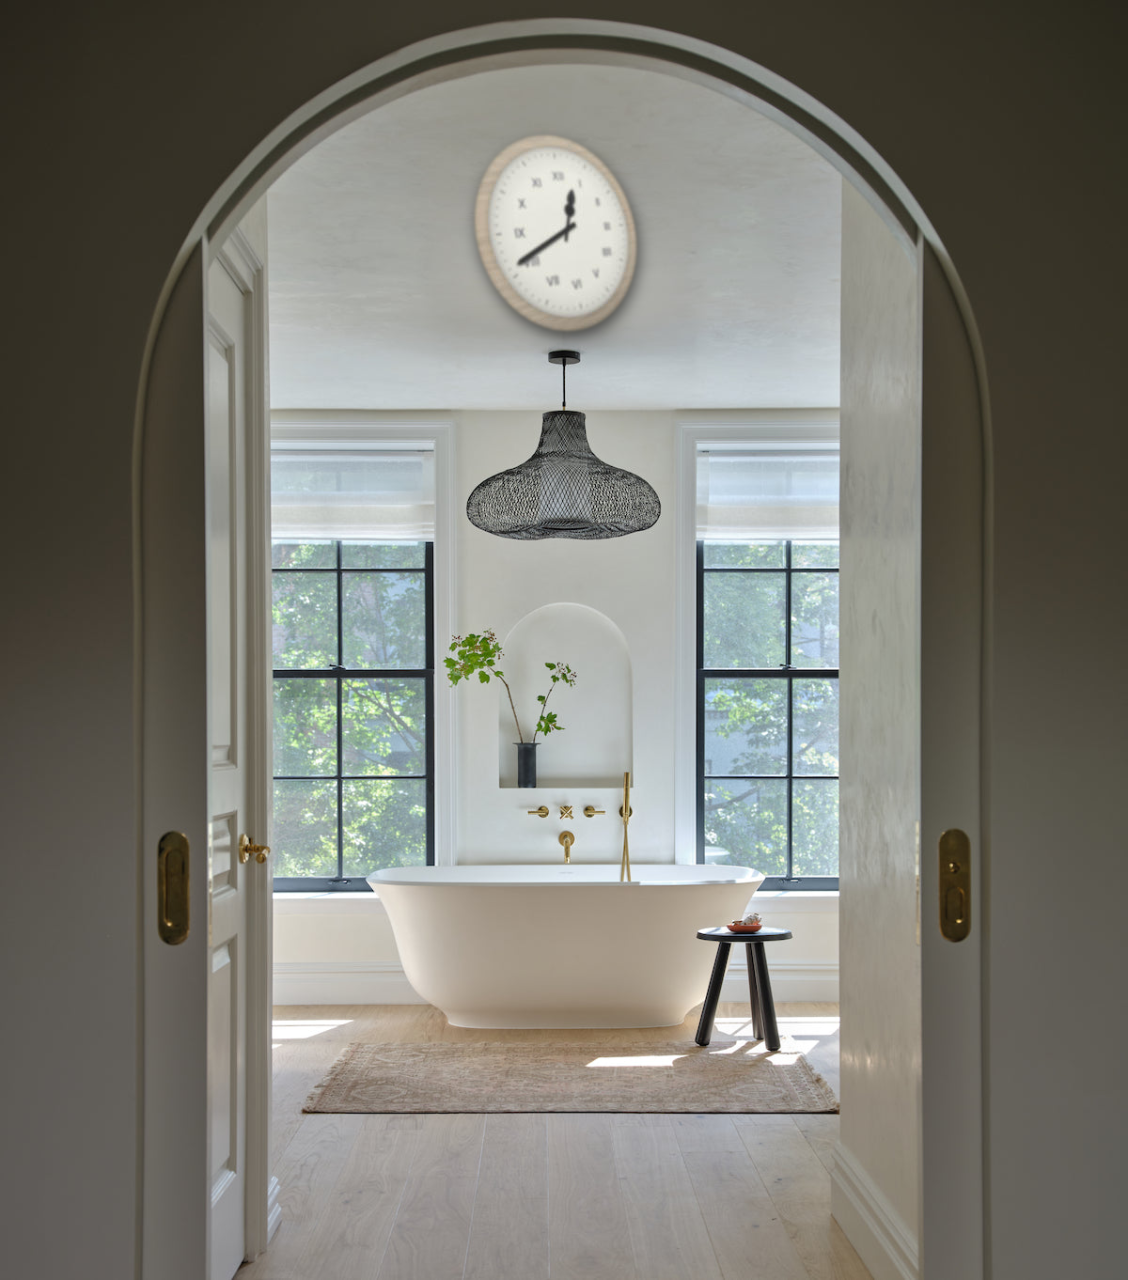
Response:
12.41
